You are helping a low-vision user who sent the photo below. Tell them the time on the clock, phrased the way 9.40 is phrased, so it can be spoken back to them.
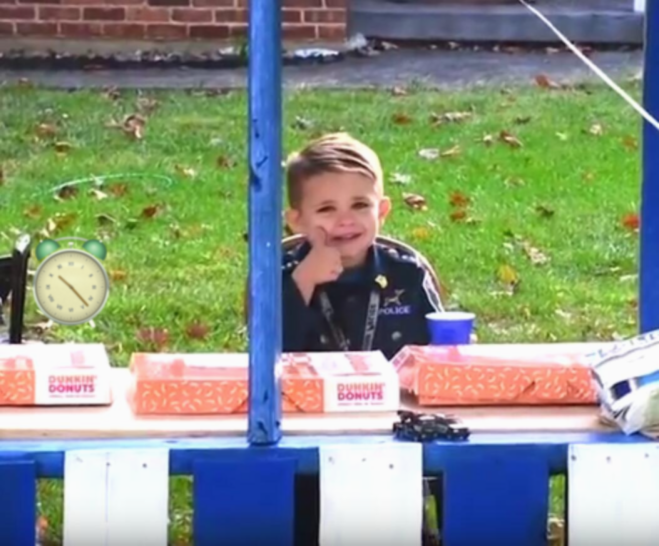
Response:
10.23
